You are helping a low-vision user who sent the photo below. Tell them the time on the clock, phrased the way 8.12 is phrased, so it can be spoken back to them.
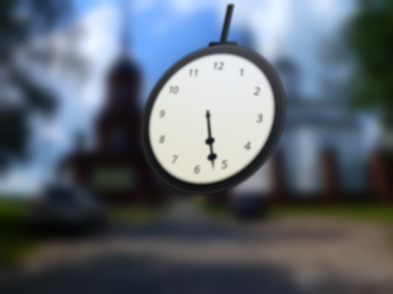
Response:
5.27
